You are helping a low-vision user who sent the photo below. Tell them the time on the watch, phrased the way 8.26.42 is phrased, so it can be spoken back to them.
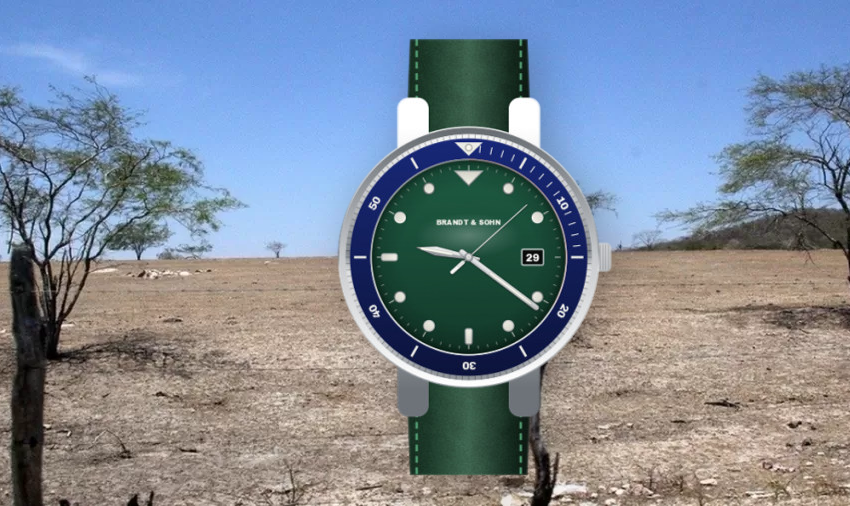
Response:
9.21.08
